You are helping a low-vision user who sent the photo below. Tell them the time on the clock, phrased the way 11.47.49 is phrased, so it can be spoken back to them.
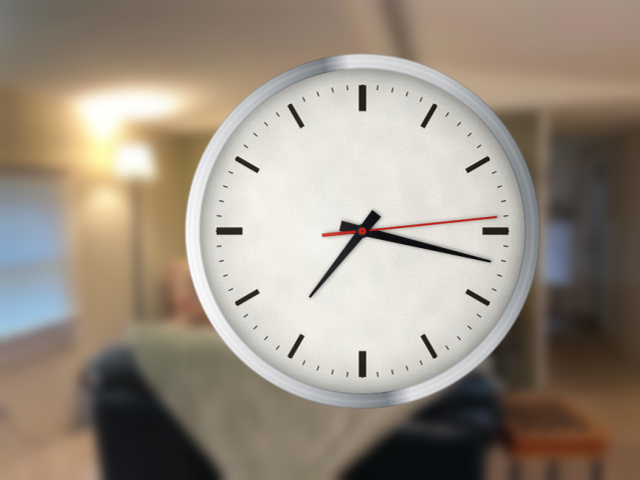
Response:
7.17.14
